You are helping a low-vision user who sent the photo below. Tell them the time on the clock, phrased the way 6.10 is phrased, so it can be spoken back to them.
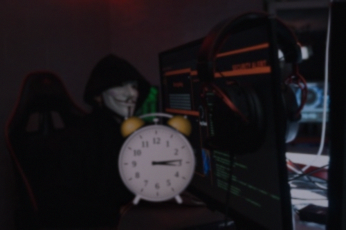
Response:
3.14
